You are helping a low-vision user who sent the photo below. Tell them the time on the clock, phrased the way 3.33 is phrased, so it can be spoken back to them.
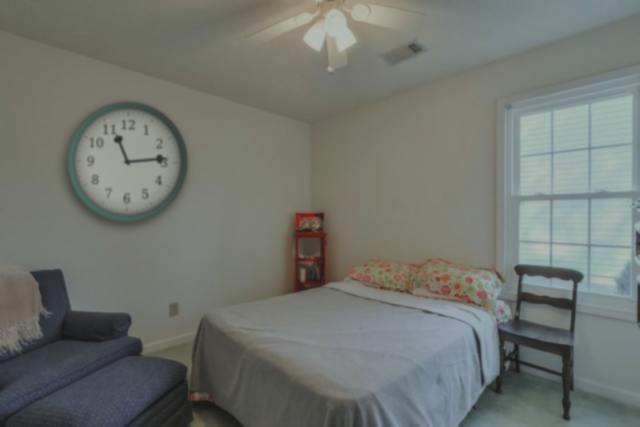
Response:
11.14
